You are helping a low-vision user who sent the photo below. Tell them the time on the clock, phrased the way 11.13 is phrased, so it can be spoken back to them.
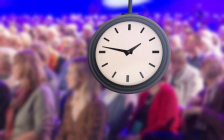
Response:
1.47
